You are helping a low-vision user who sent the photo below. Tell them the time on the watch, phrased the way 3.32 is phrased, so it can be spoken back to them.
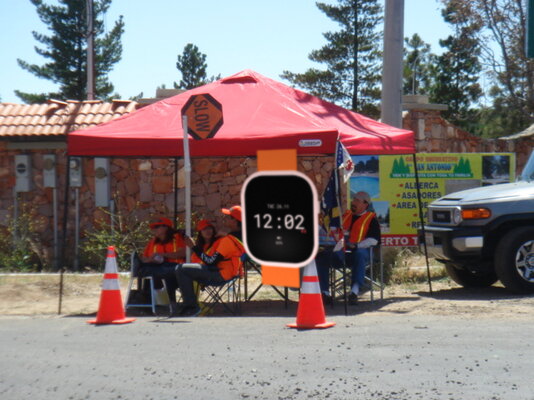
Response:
12.02
